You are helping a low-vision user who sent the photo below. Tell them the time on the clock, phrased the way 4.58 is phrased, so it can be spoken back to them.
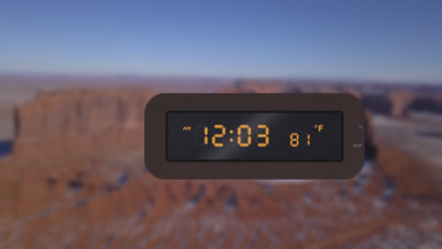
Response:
12.03
